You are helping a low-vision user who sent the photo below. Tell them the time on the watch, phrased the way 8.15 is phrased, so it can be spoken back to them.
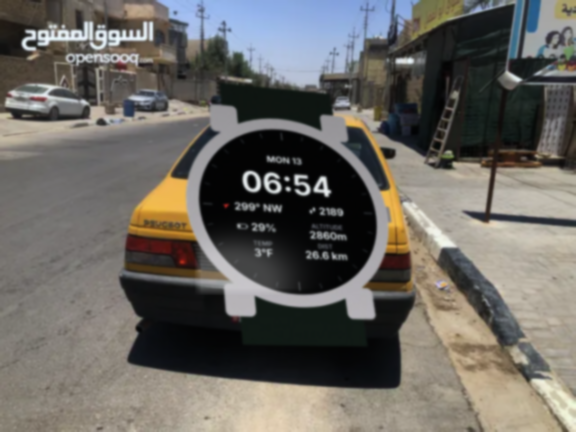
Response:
6.54
